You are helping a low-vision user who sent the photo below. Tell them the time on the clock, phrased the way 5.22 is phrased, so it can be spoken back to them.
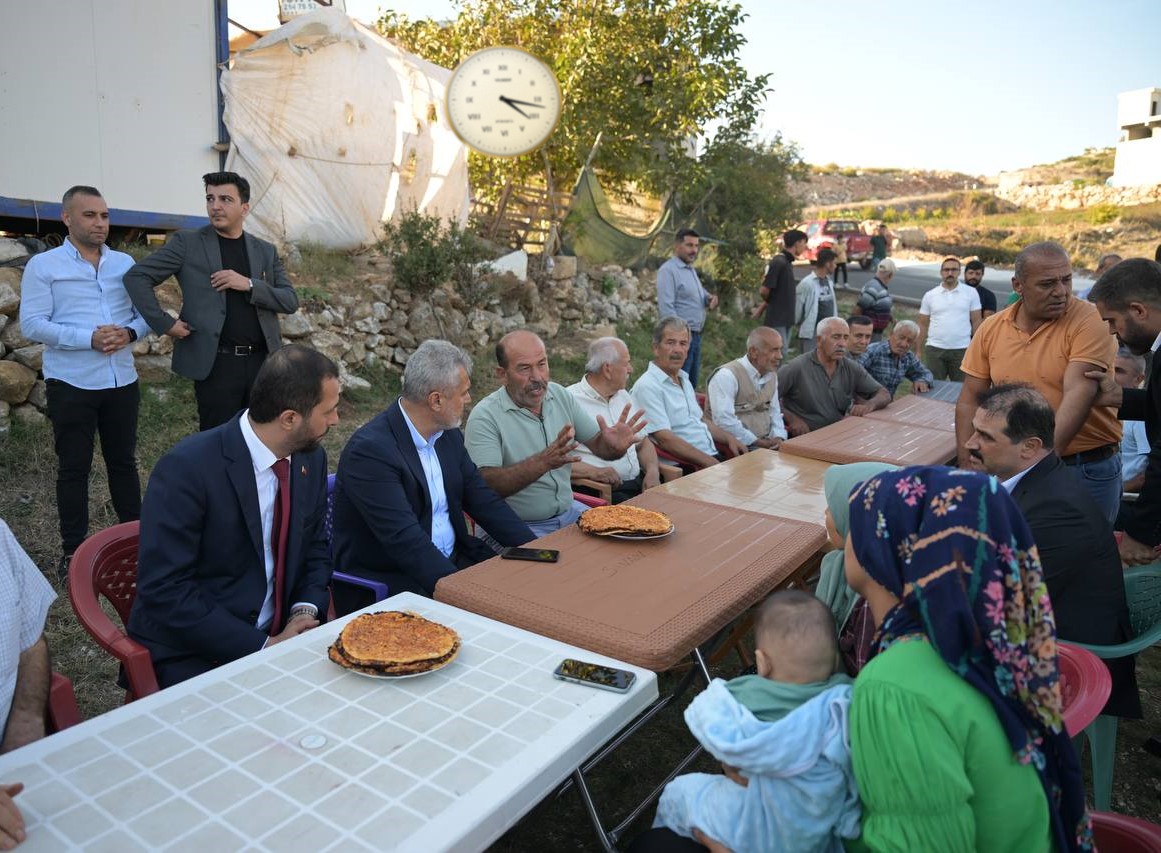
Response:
4.17
